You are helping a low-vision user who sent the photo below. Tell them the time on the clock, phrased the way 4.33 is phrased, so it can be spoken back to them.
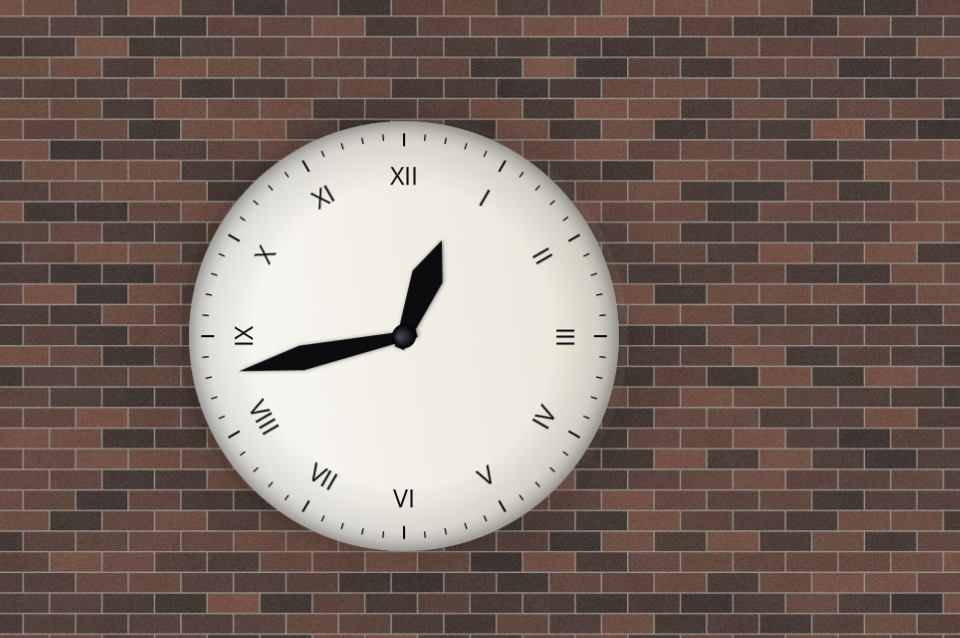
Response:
12.43
